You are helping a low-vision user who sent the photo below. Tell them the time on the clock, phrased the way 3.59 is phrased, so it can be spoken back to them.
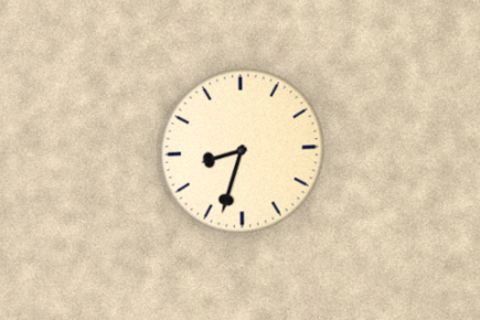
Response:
8.33
